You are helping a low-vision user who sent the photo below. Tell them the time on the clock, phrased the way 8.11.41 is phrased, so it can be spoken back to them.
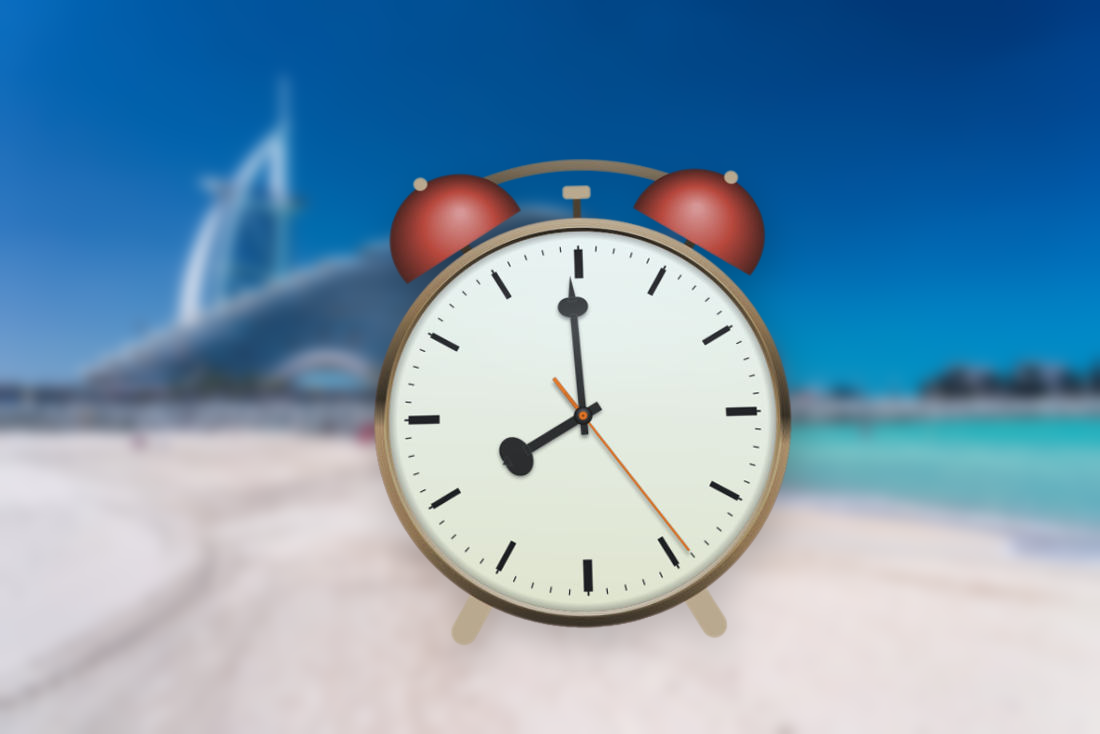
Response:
7.59.24
